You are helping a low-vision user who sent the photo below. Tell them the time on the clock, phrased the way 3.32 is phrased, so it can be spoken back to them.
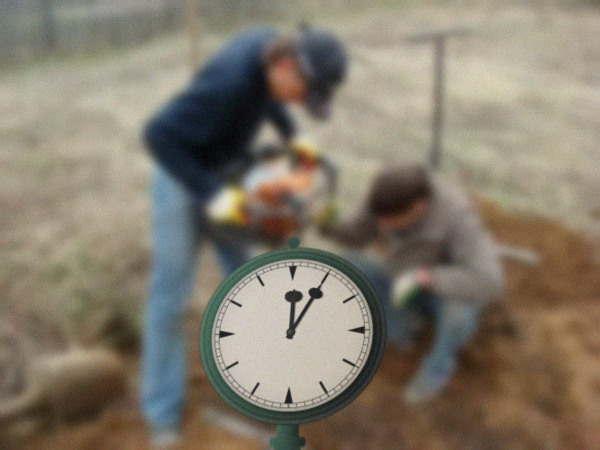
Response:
12.05
